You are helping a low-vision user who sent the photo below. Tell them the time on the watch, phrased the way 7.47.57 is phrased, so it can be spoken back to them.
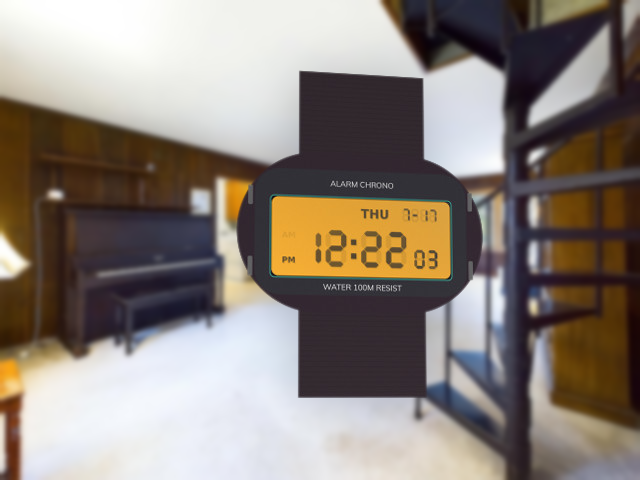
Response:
12.22.03
